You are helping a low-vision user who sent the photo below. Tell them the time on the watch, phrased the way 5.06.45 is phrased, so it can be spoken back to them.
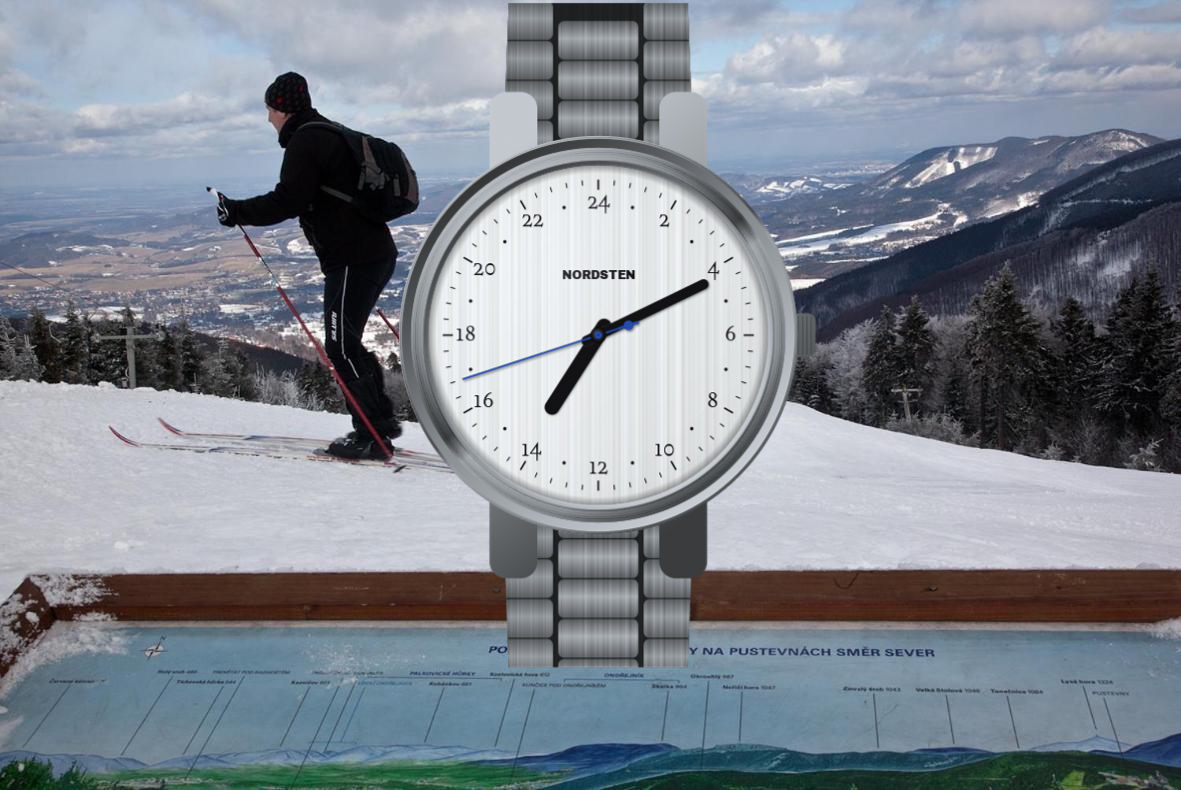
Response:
14.10.42
